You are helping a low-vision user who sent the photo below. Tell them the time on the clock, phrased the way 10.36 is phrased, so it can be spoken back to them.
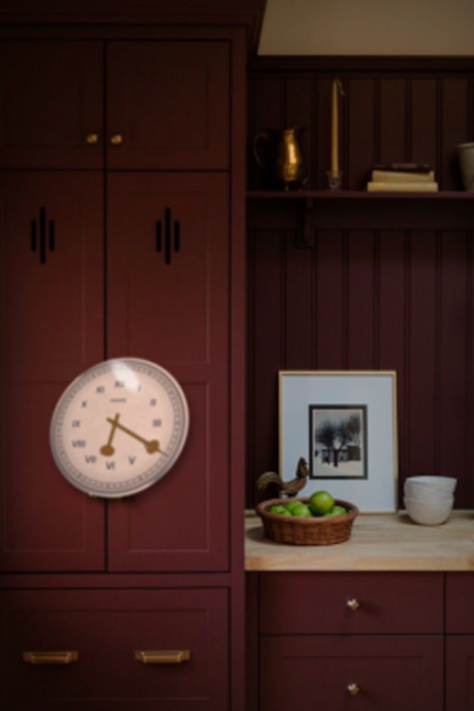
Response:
6.20
